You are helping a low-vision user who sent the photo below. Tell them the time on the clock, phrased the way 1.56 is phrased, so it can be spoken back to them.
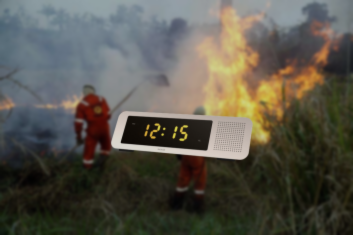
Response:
12.15
